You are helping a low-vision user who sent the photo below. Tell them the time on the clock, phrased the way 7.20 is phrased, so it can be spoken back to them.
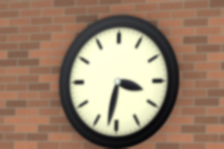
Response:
3.32
